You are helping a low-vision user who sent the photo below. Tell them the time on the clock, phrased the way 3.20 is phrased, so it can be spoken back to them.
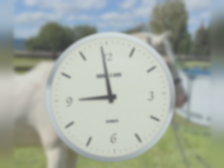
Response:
8.59
